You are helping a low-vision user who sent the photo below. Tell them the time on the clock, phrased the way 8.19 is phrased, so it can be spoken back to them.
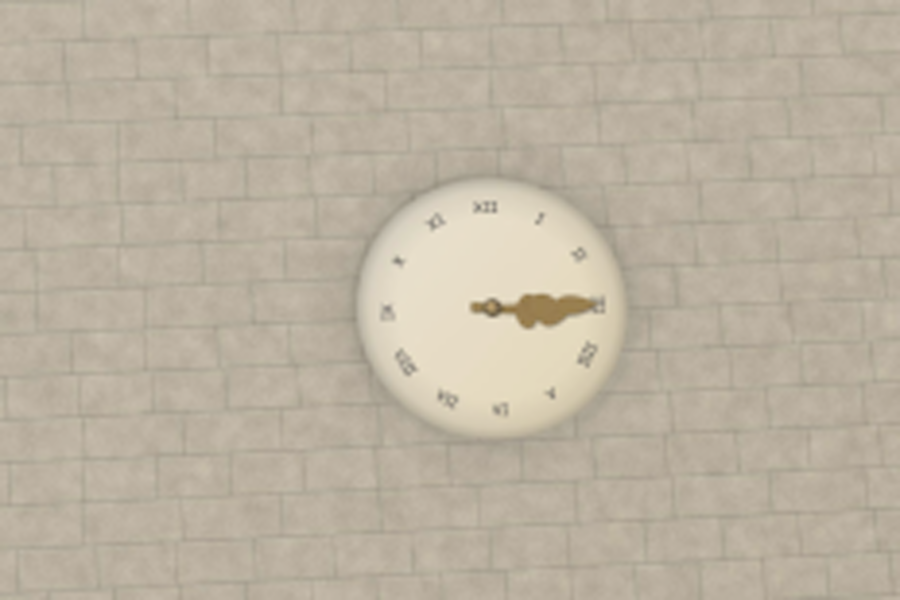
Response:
3.15
